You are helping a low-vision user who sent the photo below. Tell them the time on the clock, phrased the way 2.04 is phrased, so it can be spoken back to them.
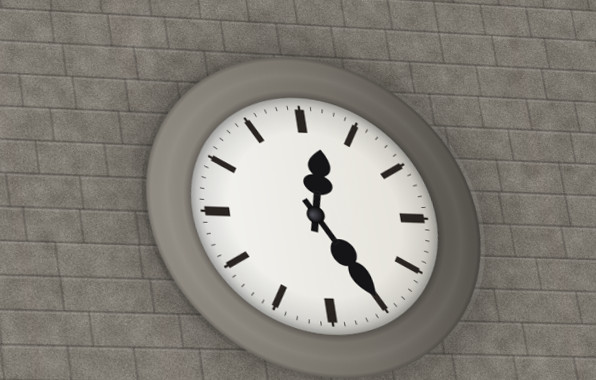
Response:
12.25
